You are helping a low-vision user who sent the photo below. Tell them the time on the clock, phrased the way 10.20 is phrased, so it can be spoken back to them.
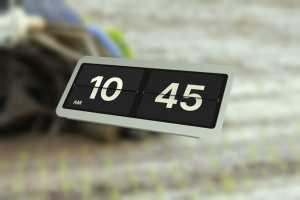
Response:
10.45
